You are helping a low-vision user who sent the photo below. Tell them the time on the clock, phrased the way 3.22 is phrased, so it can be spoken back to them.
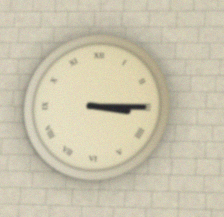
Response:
3.15
